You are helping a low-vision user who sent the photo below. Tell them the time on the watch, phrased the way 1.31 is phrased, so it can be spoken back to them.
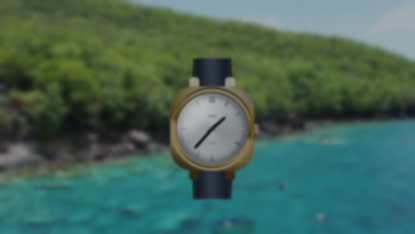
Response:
1.37
